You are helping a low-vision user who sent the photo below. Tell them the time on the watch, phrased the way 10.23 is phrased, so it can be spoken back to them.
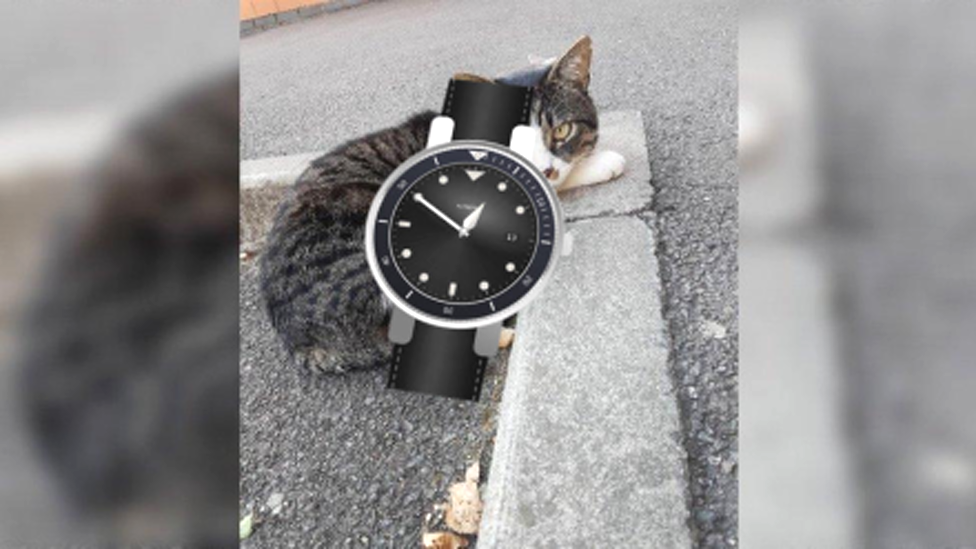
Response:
12.50
